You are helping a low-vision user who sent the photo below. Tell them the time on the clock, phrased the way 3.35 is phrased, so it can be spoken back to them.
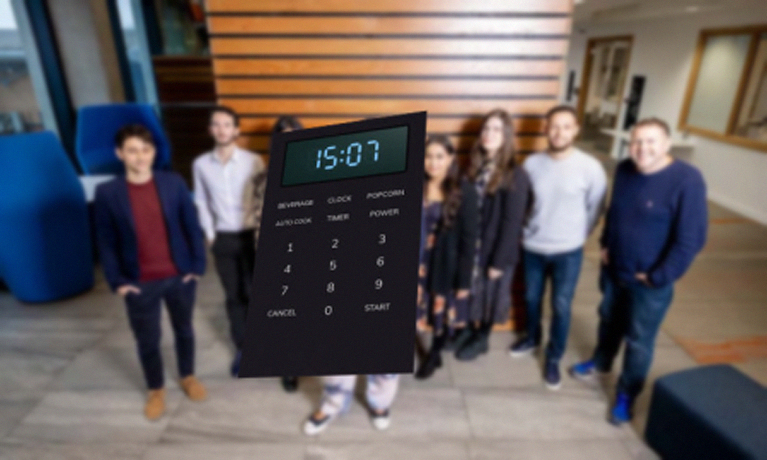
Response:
15.07
